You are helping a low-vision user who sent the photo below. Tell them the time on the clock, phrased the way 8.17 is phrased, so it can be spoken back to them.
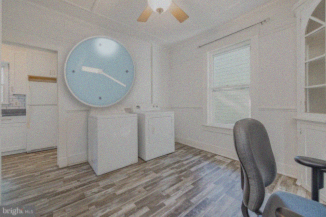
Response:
9.20
